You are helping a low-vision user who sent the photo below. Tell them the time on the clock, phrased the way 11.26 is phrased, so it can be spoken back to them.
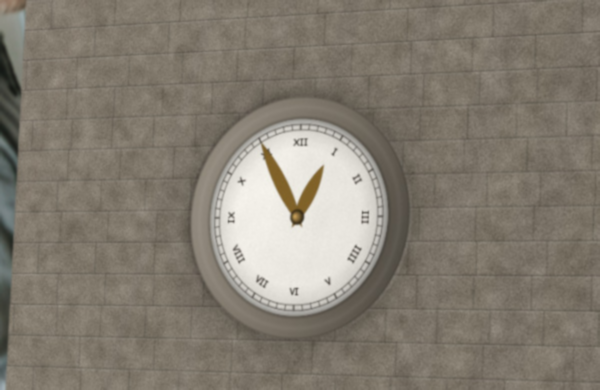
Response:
12.55
